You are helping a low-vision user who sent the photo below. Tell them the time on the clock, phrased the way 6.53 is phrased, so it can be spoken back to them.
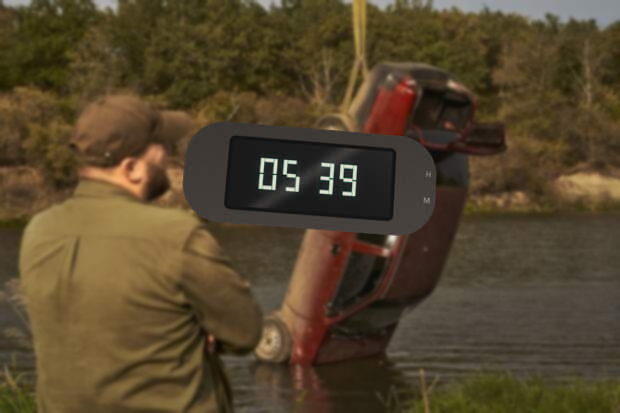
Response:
5.39
